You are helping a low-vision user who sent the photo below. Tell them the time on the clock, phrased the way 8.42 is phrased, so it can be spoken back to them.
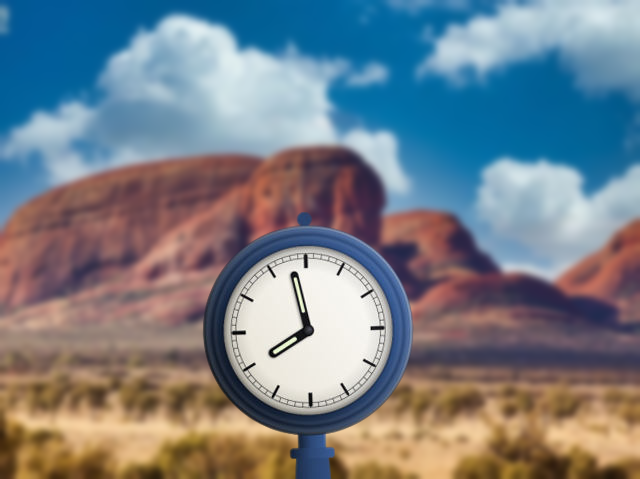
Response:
7.58
